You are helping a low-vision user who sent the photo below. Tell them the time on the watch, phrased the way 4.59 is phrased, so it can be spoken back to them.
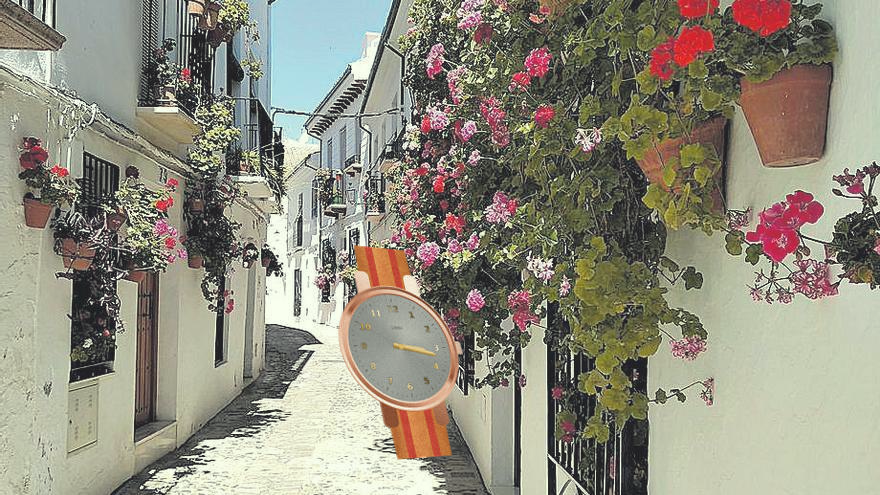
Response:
3.17
